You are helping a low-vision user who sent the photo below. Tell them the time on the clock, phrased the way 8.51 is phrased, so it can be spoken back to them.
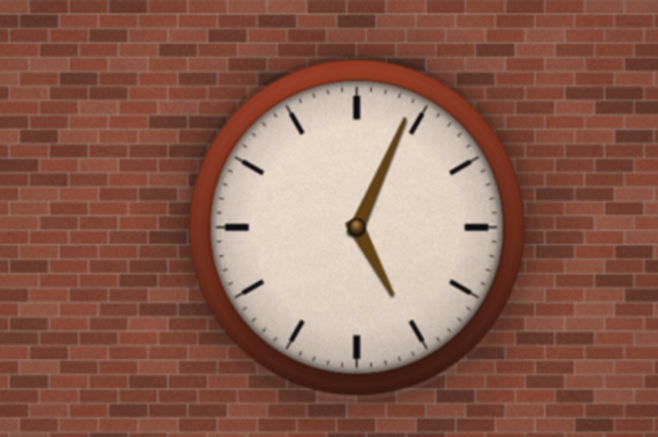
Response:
5.04
